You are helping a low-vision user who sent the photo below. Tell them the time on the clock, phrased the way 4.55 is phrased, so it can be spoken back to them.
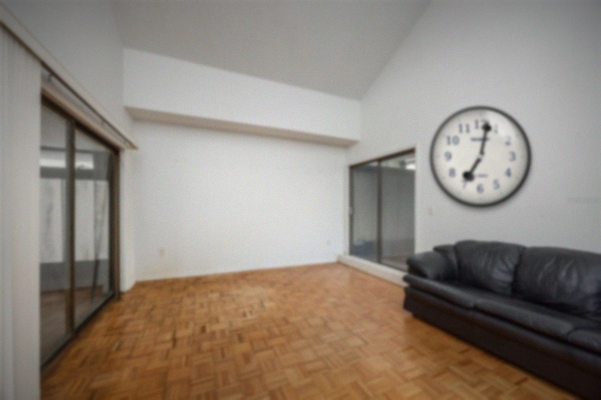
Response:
7.02
